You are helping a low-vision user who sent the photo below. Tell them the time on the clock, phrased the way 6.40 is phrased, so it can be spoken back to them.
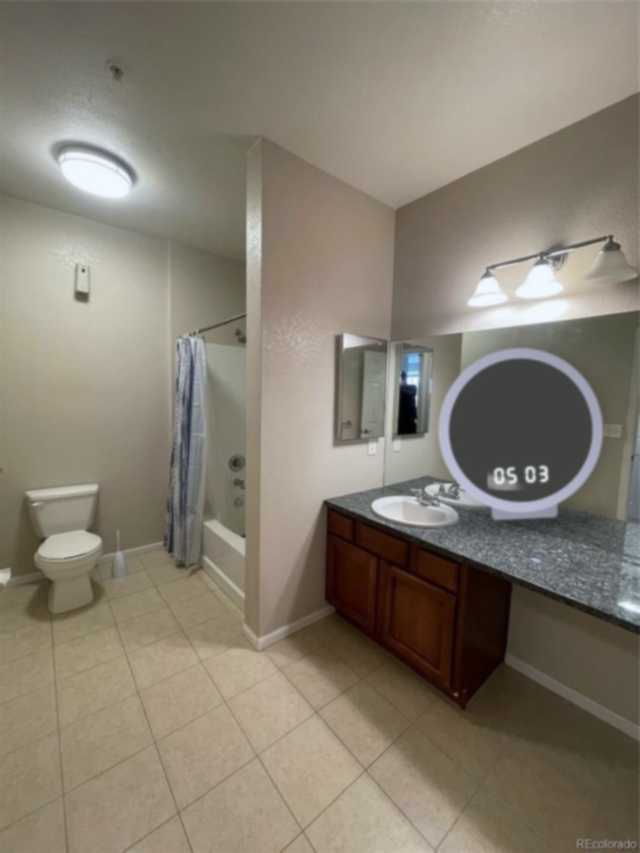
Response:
5.03
